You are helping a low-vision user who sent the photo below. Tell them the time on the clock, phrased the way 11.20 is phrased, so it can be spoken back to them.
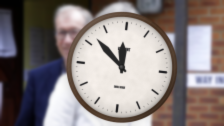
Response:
11.52
